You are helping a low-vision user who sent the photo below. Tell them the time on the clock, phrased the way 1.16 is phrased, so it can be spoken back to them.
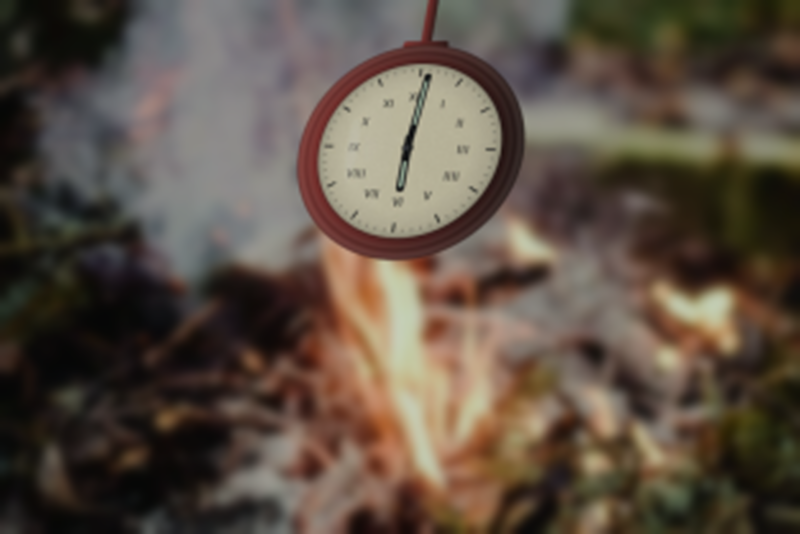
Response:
6.01
